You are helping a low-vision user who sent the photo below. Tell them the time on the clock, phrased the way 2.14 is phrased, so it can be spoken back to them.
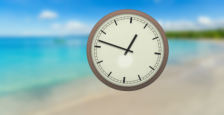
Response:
12.47
